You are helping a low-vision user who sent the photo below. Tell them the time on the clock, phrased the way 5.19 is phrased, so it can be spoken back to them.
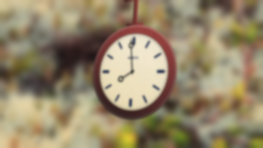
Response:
7.59
